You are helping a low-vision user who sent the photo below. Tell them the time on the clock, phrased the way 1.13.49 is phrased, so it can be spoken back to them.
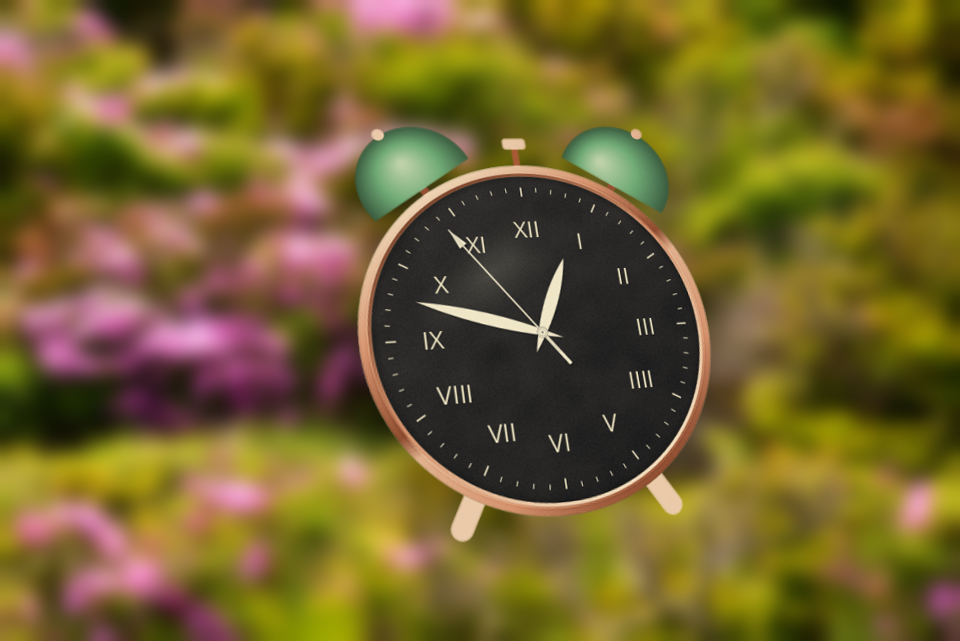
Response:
12.47.54
